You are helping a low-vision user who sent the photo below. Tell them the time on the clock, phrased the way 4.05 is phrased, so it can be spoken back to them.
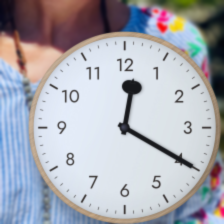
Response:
12.20
